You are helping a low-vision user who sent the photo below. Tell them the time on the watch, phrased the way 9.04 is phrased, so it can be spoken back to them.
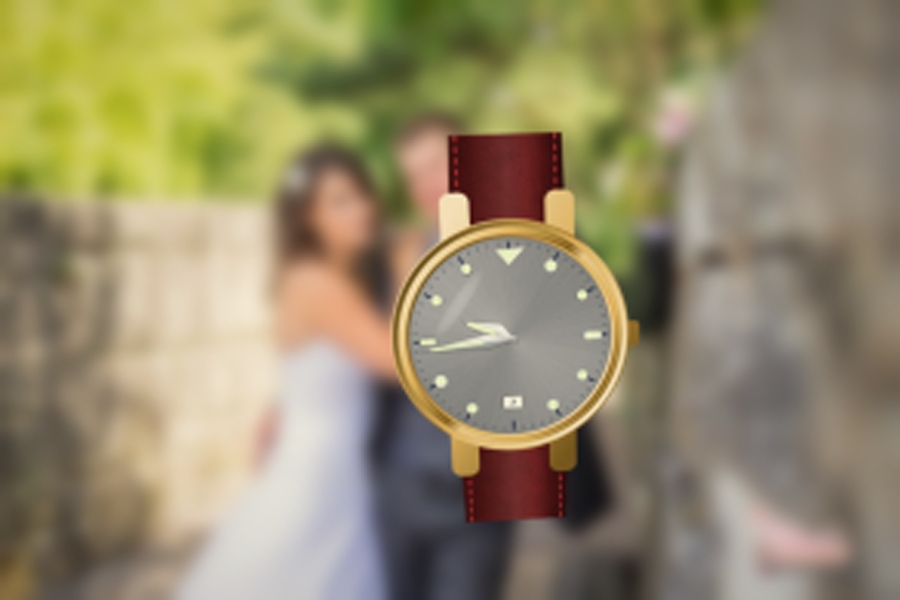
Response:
9.44
